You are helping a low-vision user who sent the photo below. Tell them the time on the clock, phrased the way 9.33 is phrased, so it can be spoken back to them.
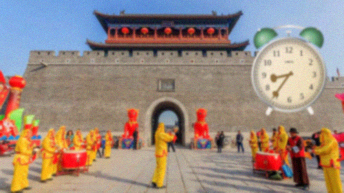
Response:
8.36
